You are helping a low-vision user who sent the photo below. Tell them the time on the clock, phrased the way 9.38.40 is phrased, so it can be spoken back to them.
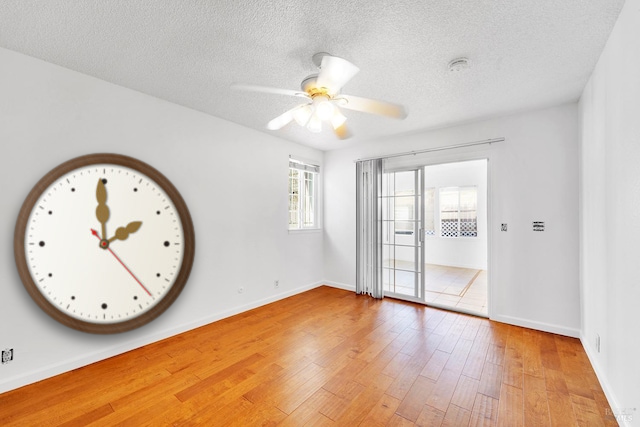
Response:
1.59.23
